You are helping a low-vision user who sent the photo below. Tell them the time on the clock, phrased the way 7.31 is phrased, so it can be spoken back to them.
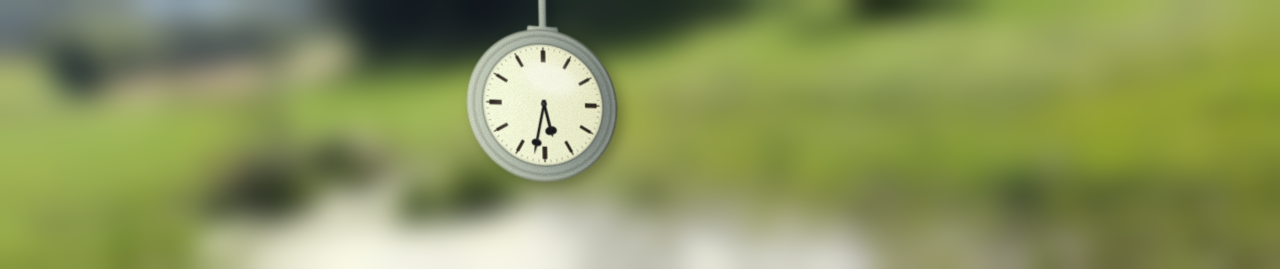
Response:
5.32
